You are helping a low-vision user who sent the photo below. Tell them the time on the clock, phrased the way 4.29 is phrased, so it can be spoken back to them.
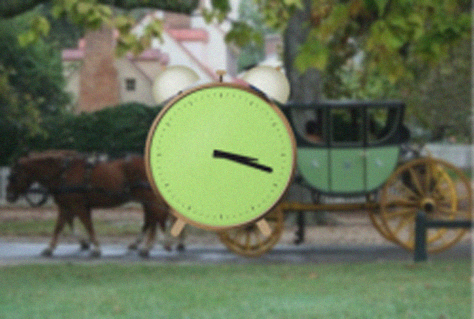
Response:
3.18
